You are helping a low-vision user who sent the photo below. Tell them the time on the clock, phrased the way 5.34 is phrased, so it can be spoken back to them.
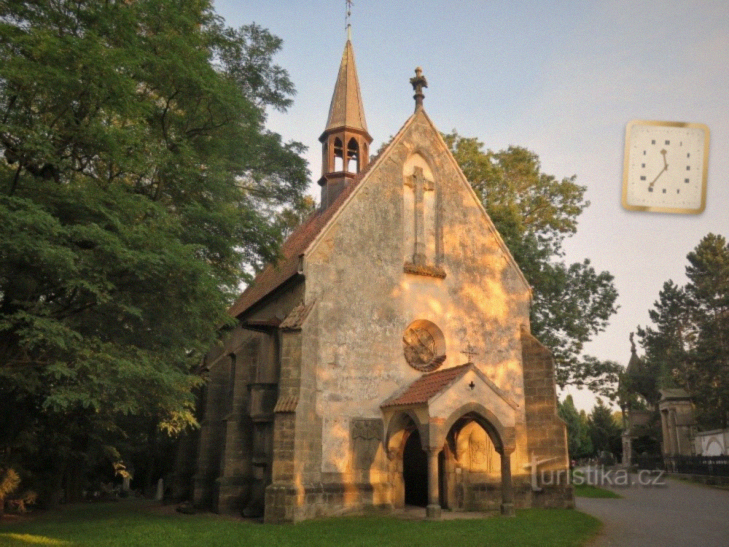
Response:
11.36
